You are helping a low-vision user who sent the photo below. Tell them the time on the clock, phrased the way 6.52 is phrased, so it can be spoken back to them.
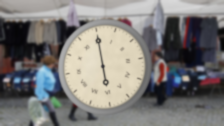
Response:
6.00
